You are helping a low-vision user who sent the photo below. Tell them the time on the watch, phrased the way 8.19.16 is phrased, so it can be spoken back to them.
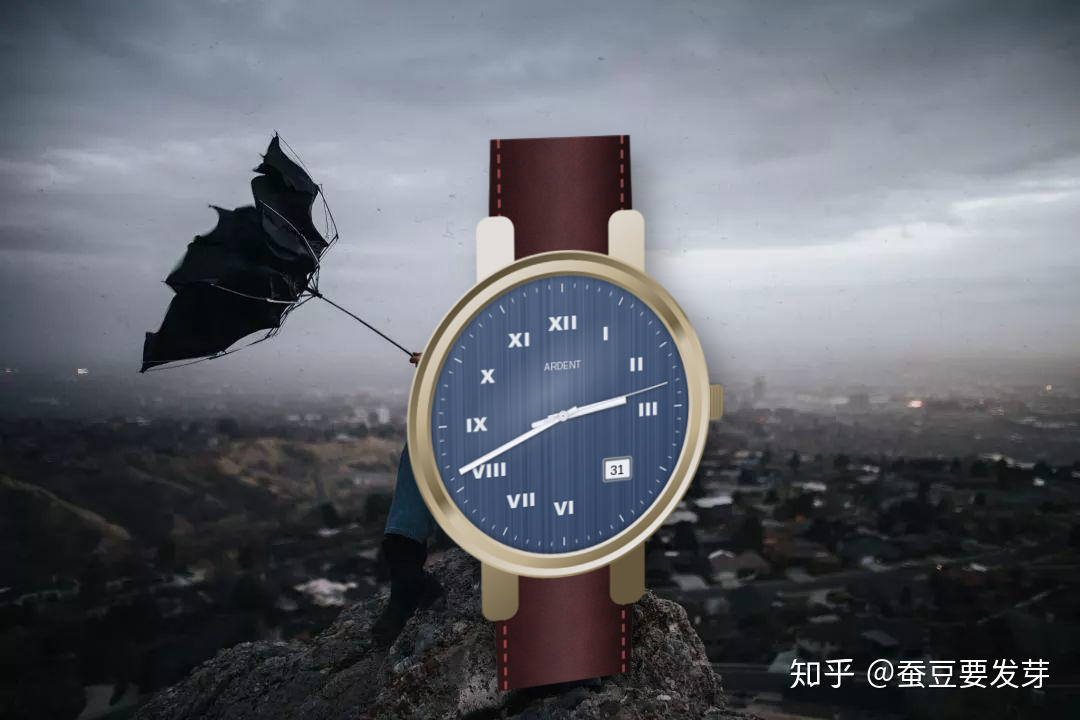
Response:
2.41.13
